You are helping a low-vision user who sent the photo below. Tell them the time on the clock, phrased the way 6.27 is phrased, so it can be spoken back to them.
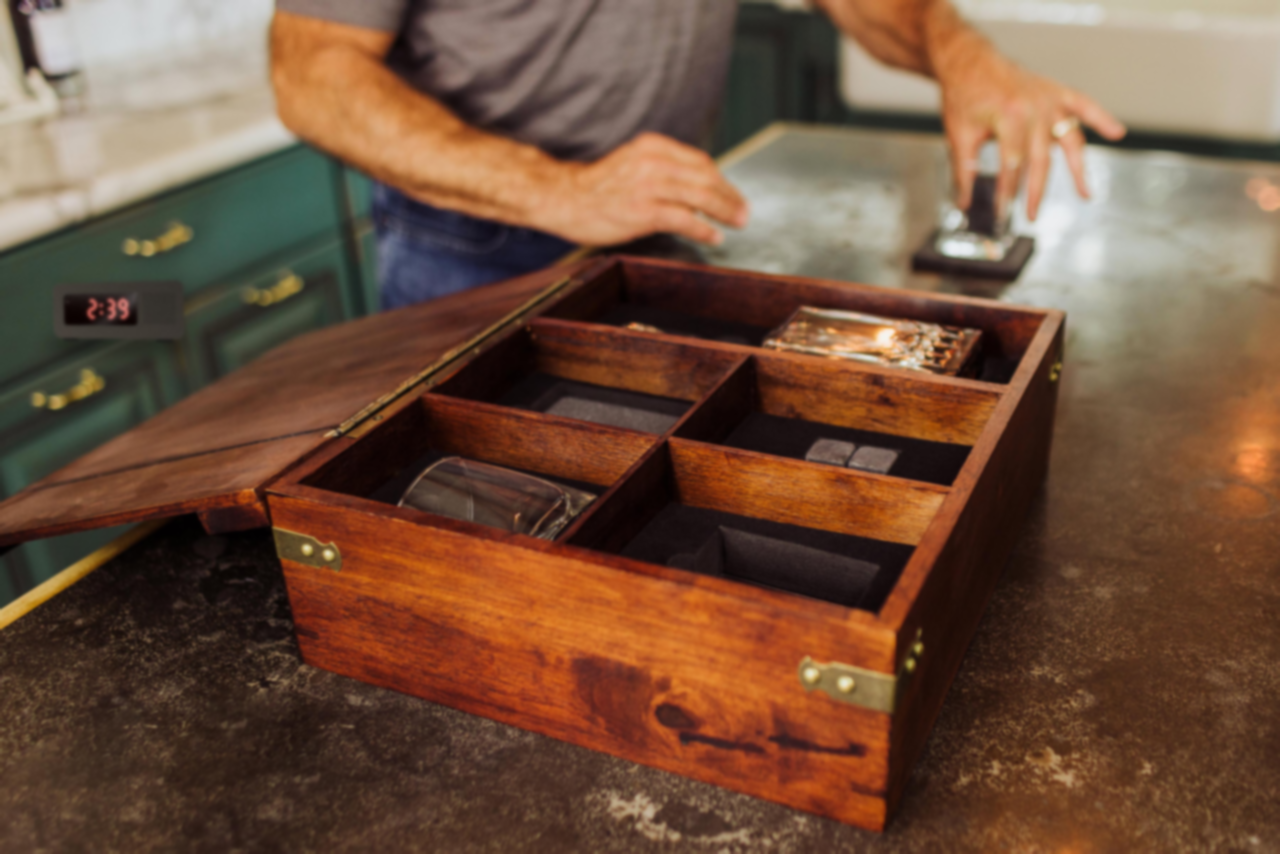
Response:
2.39
